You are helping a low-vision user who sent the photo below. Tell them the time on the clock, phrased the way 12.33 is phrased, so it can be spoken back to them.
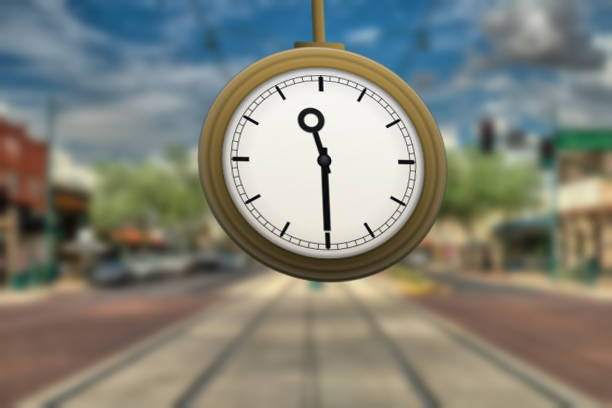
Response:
11.30
